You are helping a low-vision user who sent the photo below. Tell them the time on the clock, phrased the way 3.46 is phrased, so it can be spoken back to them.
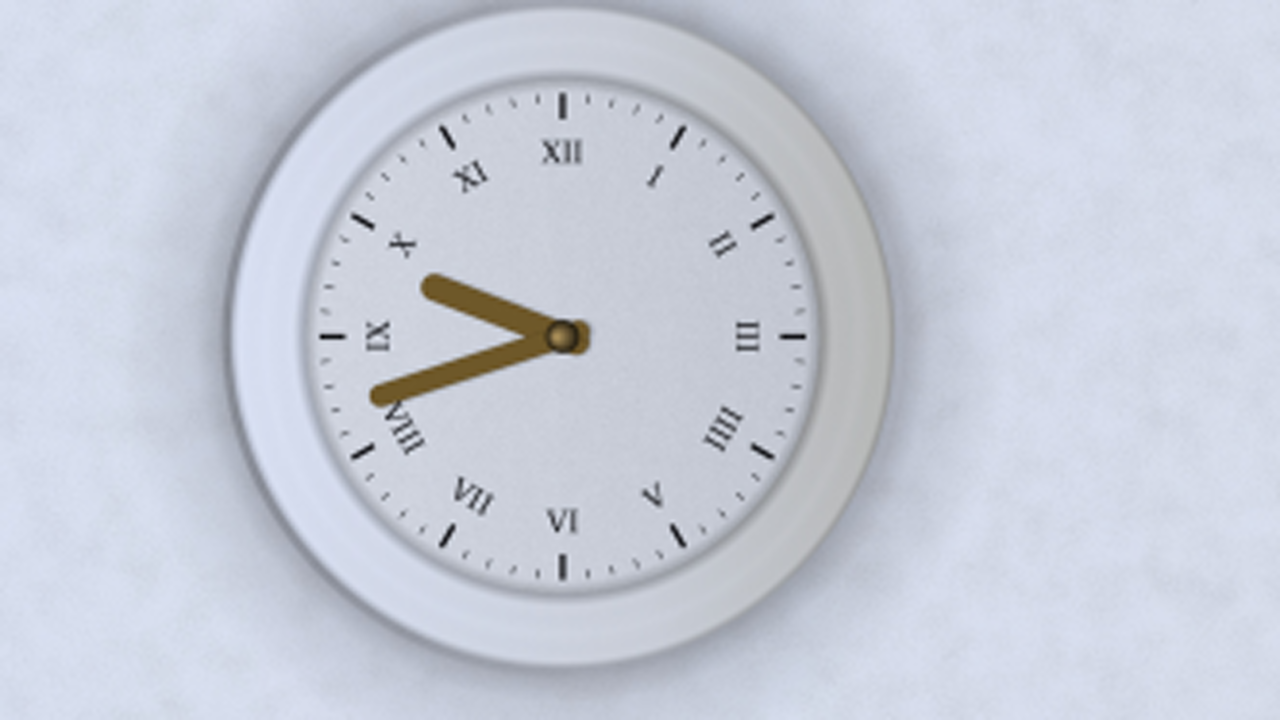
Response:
9.42
